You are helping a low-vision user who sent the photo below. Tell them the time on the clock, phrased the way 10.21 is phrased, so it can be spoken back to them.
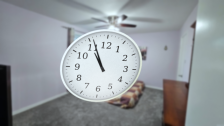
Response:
10.56
